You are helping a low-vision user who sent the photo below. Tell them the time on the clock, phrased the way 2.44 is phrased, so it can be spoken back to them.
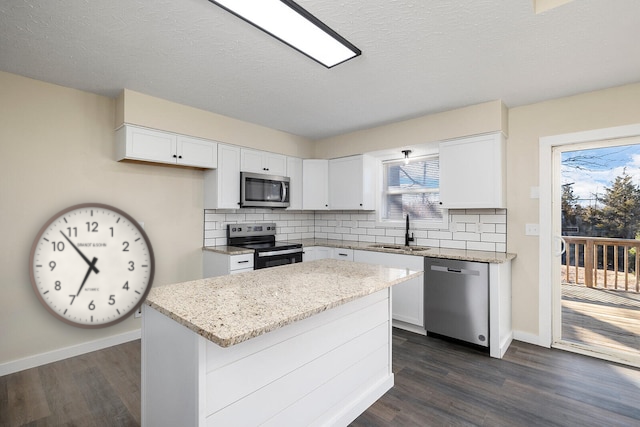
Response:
6.53
